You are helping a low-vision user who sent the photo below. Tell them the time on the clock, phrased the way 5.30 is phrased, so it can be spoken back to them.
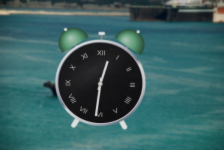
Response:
12.31
